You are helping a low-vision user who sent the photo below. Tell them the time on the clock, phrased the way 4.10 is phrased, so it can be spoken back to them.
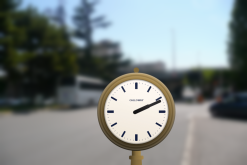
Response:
2.11
